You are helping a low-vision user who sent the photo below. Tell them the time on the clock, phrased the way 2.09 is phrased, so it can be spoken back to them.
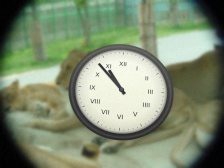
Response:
10.53
